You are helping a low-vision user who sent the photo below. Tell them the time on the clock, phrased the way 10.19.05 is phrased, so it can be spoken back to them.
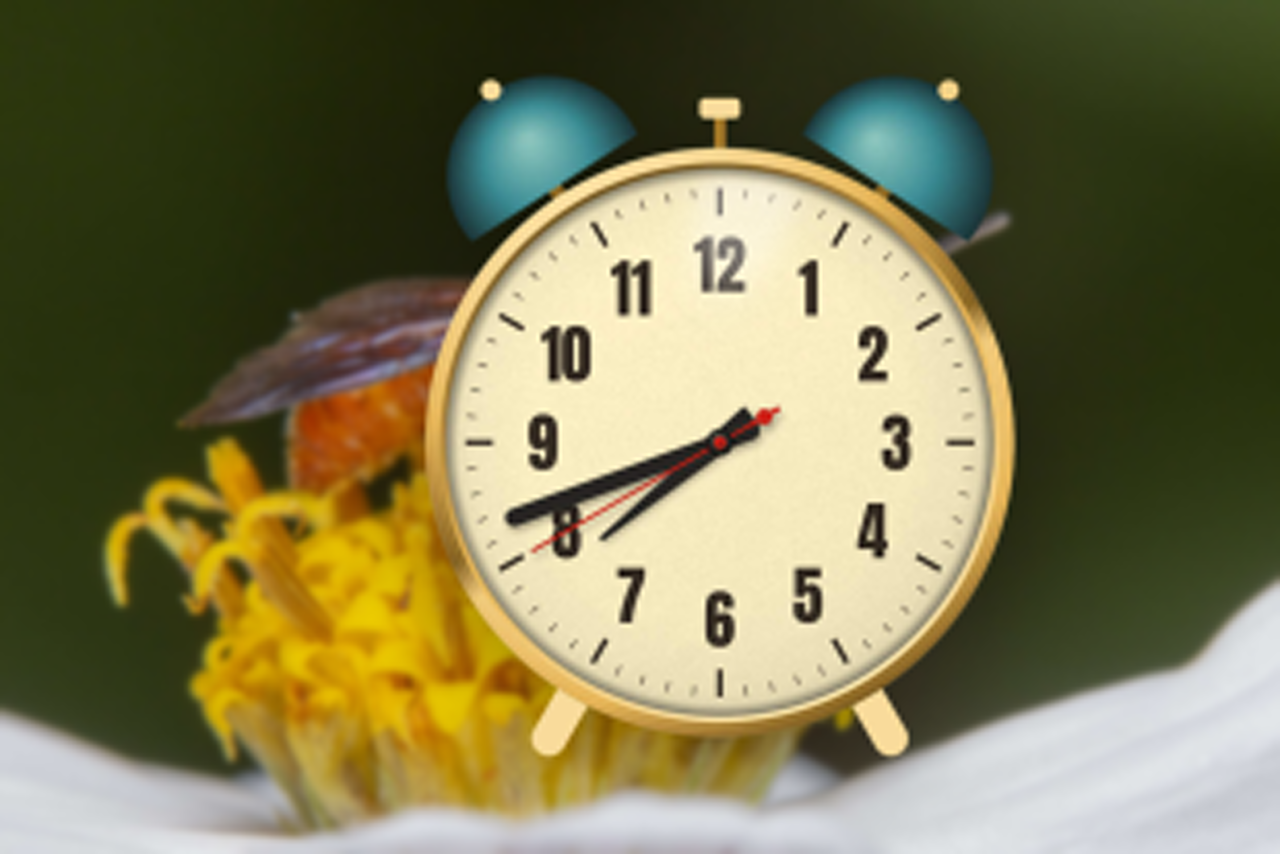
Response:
7.41.40
